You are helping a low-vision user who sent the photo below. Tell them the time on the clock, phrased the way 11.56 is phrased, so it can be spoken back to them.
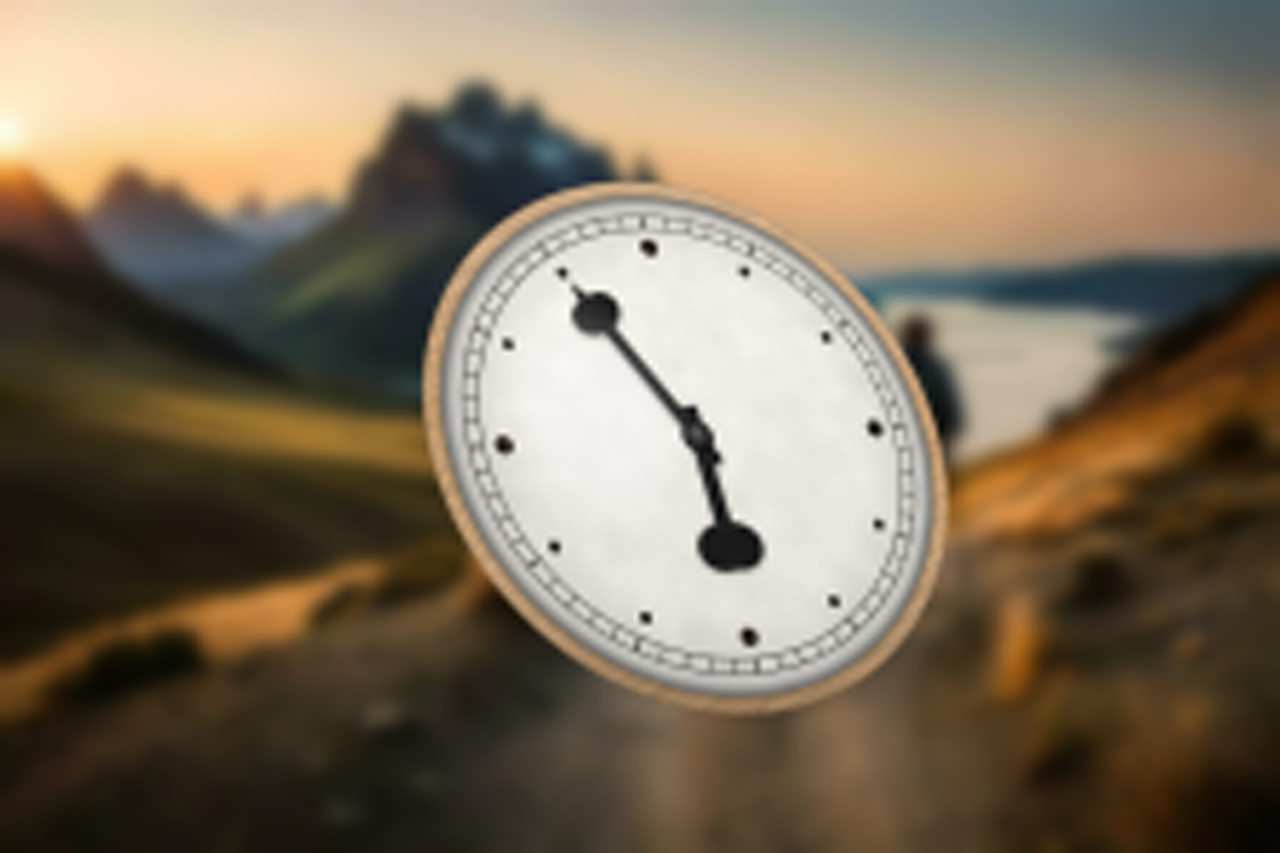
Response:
5.55
